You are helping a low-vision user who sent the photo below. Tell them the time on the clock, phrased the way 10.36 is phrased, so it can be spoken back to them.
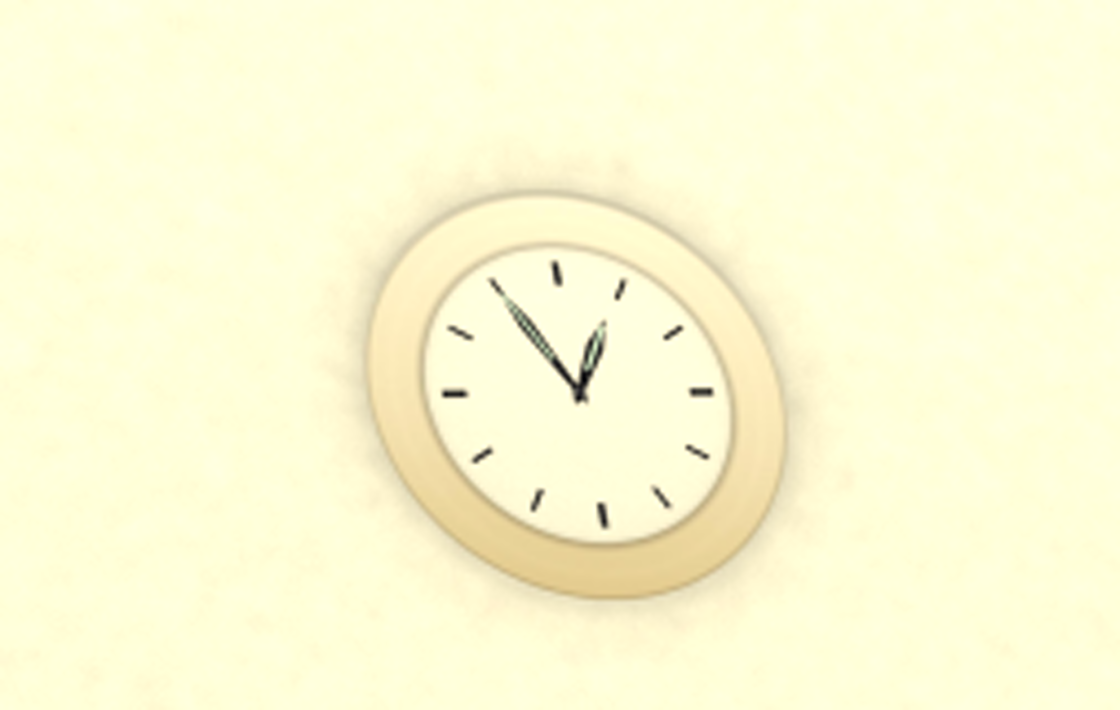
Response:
12.55
